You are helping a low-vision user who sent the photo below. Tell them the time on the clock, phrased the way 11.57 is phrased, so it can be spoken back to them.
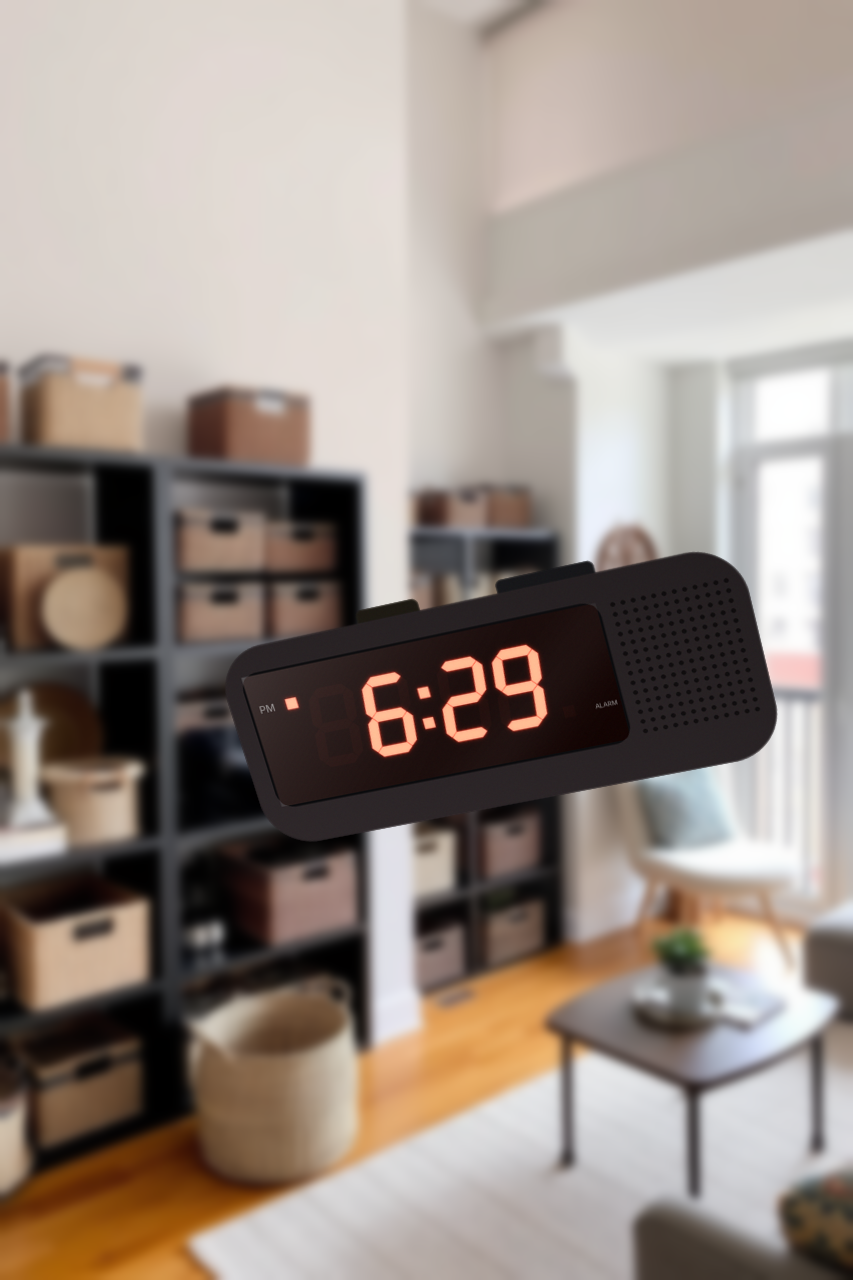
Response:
6.29
